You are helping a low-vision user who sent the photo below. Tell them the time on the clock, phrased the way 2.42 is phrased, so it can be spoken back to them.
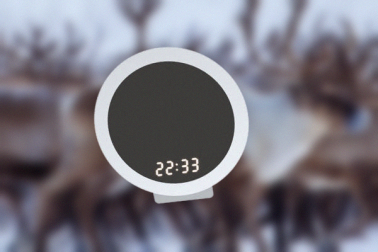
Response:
22.33
